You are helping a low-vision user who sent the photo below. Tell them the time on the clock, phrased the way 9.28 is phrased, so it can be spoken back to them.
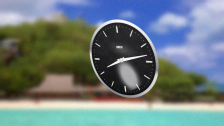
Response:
8.13
